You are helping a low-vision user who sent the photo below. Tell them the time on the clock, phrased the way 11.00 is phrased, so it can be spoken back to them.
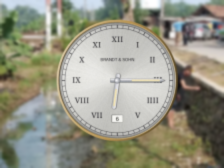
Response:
6.15
